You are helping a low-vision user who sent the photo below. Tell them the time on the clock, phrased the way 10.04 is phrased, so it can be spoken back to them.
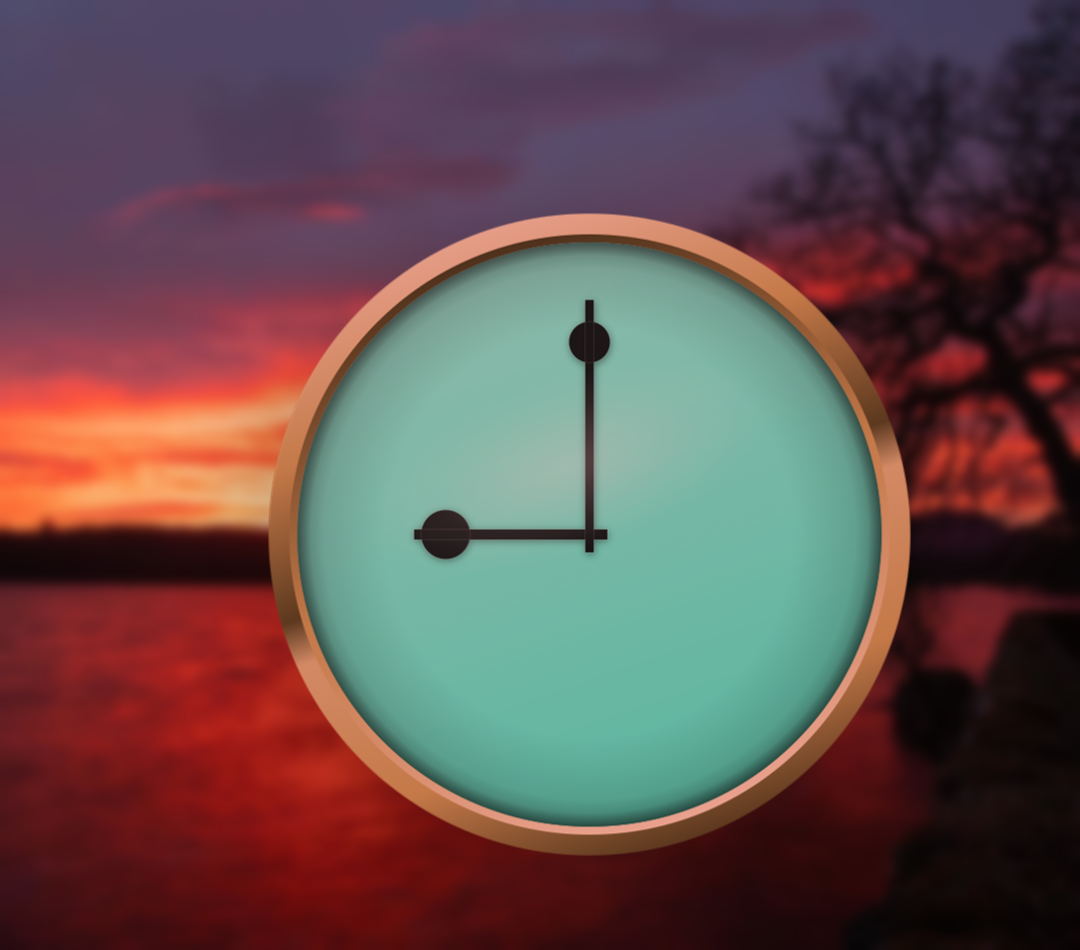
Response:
9.00
